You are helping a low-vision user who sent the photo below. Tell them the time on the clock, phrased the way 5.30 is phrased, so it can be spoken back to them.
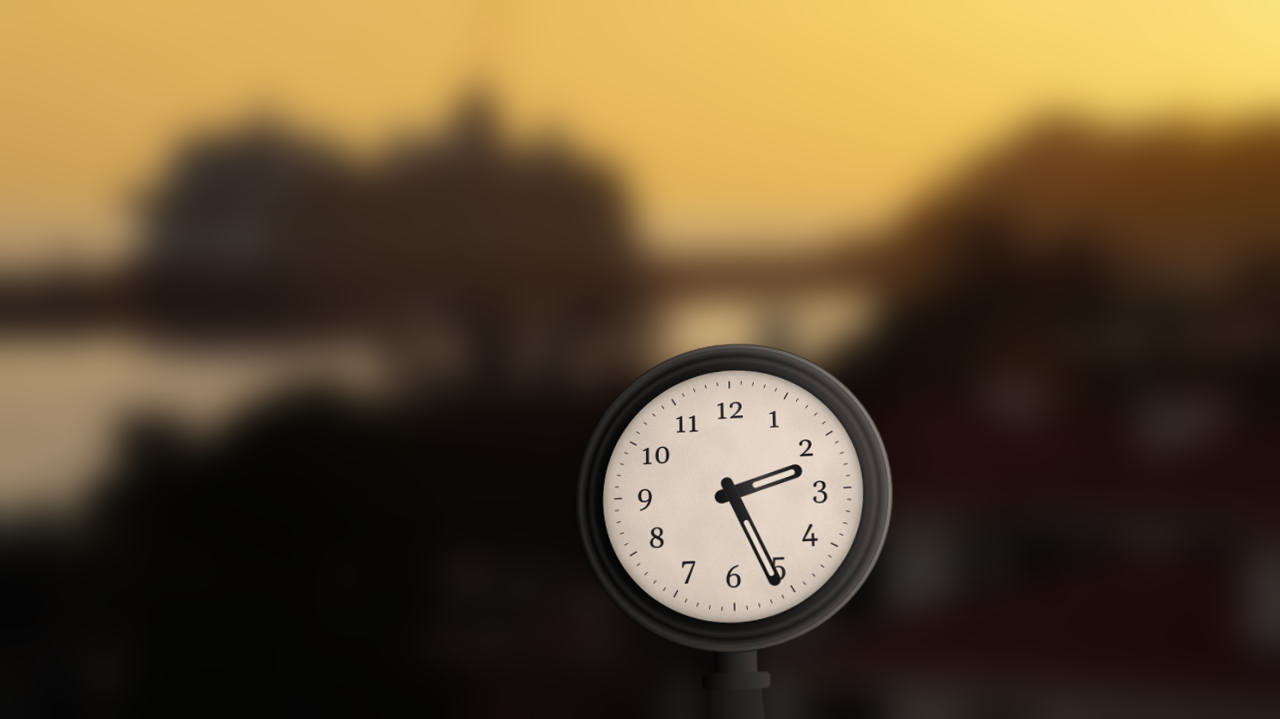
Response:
2.26
